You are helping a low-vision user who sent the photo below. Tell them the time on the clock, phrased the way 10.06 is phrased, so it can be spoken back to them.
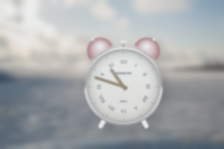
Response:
10.48
